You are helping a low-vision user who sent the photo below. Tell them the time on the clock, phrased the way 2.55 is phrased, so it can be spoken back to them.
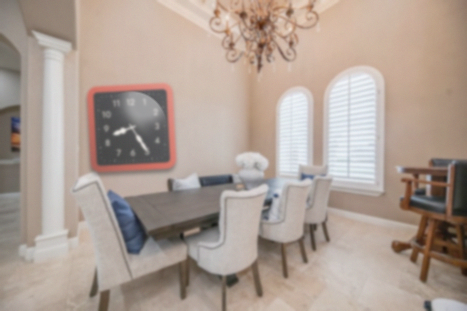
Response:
8.25
